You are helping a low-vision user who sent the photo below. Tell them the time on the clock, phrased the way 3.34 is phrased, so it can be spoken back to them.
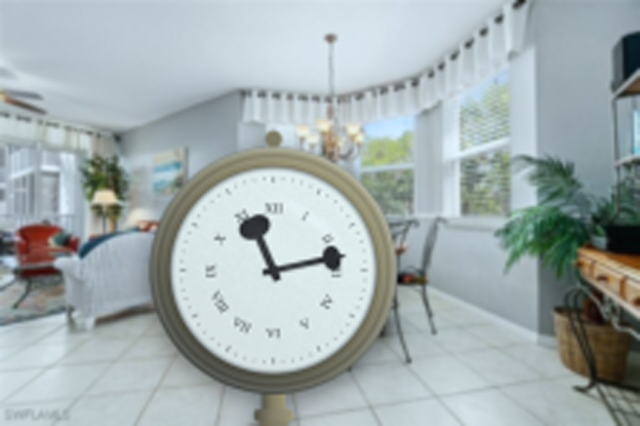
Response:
11.13
